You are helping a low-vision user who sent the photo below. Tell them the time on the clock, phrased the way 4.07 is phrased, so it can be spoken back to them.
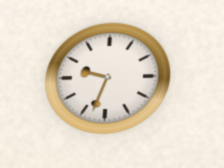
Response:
9.33
